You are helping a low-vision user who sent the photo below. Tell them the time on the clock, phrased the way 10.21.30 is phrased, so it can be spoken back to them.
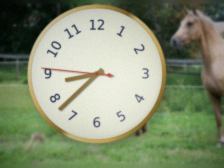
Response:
8.37.46
